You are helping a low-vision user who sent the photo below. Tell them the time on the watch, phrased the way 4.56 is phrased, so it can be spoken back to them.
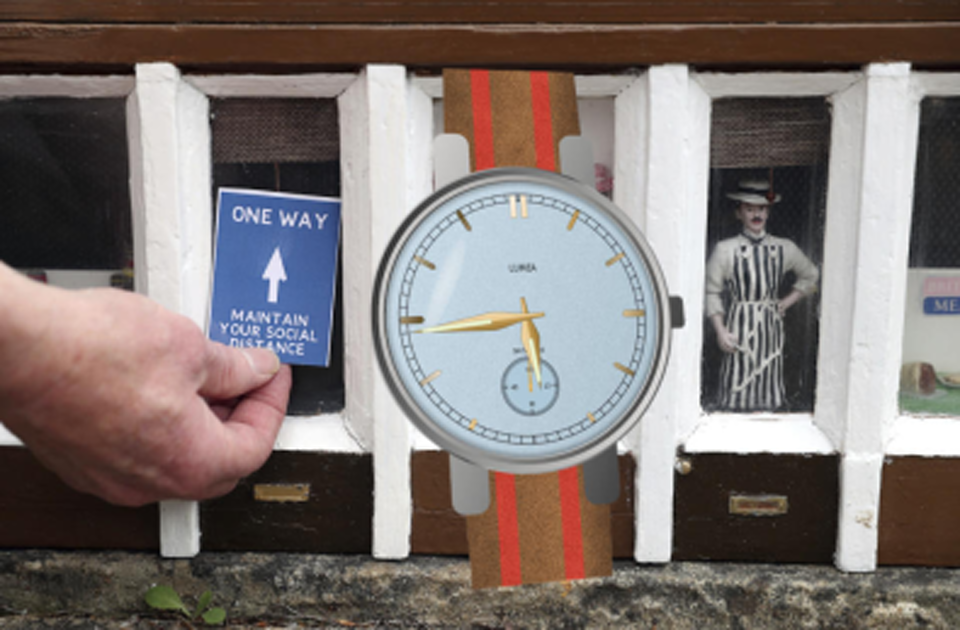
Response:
5.44
